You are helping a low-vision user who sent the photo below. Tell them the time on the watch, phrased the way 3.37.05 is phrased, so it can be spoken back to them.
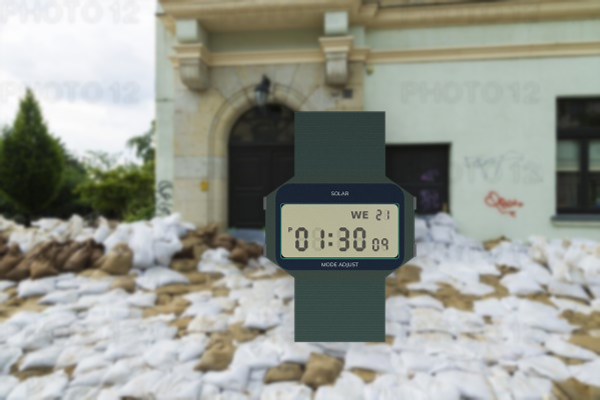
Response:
1.30.09
